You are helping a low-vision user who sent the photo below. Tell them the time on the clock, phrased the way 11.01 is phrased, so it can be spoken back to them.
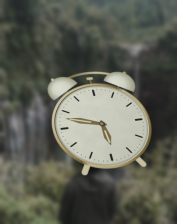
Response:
5.48
